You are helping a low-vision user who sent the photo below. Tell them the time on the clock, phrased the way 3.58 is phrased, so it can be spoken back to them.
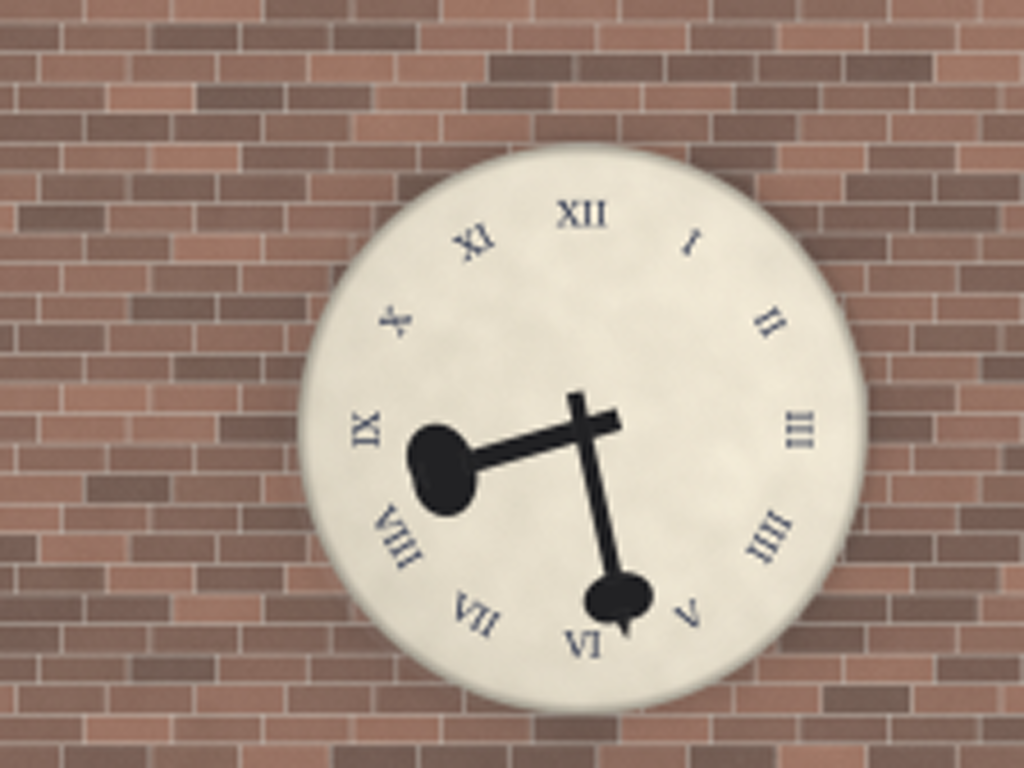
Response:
8.28
